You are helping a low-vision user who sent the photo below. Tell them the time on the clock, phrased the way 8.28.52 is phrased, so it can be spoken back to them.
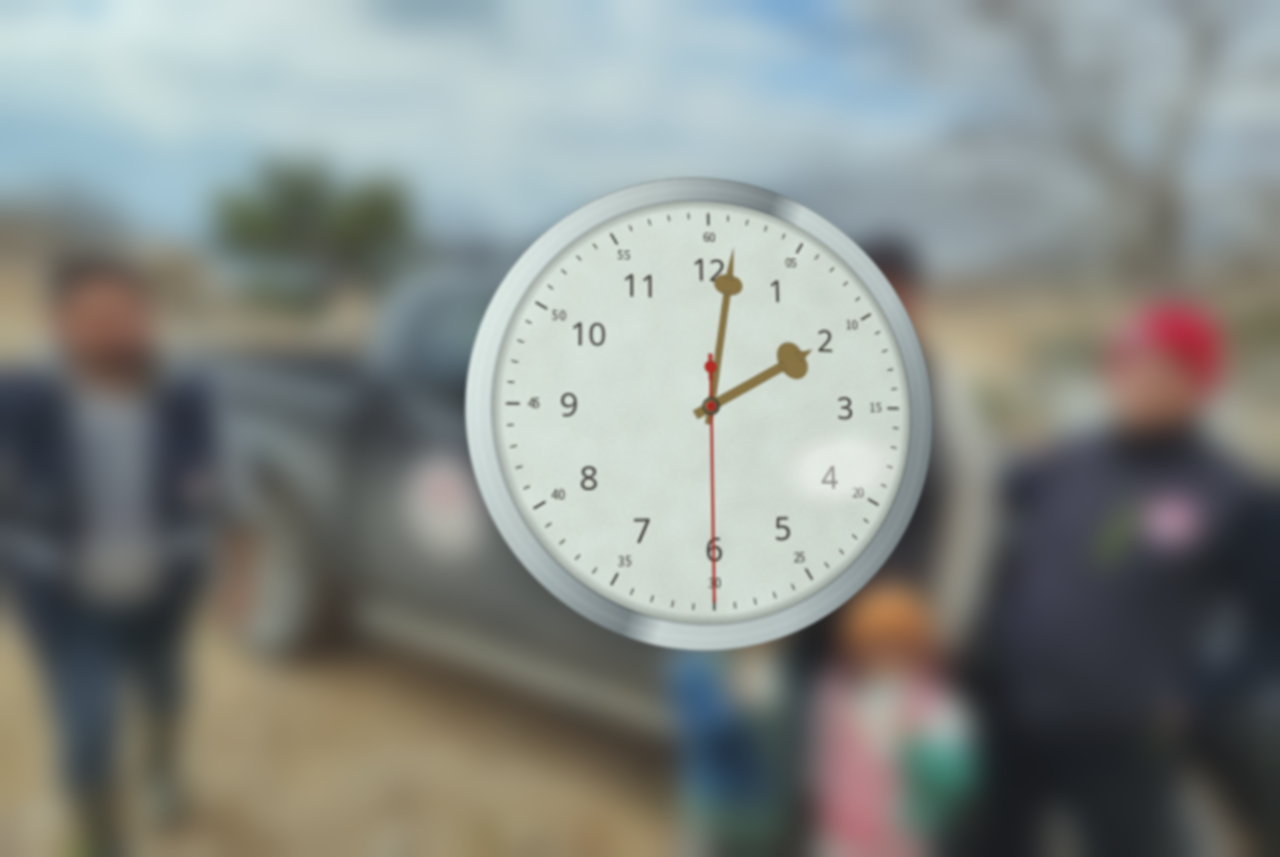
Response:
2.01.30
